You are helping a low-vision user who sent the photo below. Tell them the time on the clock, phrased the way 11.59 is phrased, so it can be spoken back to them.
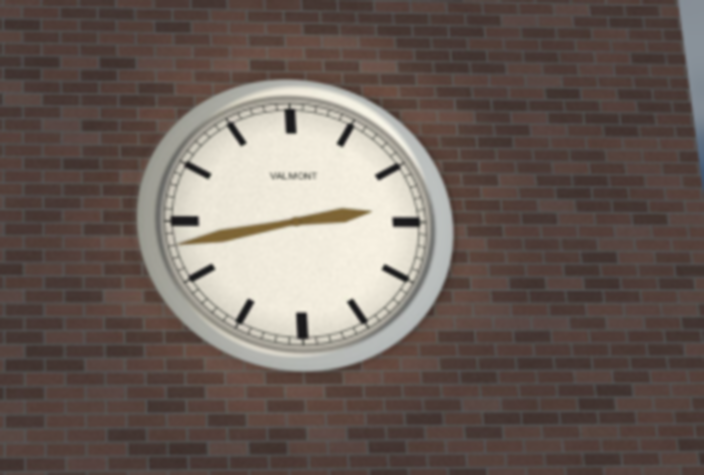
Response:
2.43
